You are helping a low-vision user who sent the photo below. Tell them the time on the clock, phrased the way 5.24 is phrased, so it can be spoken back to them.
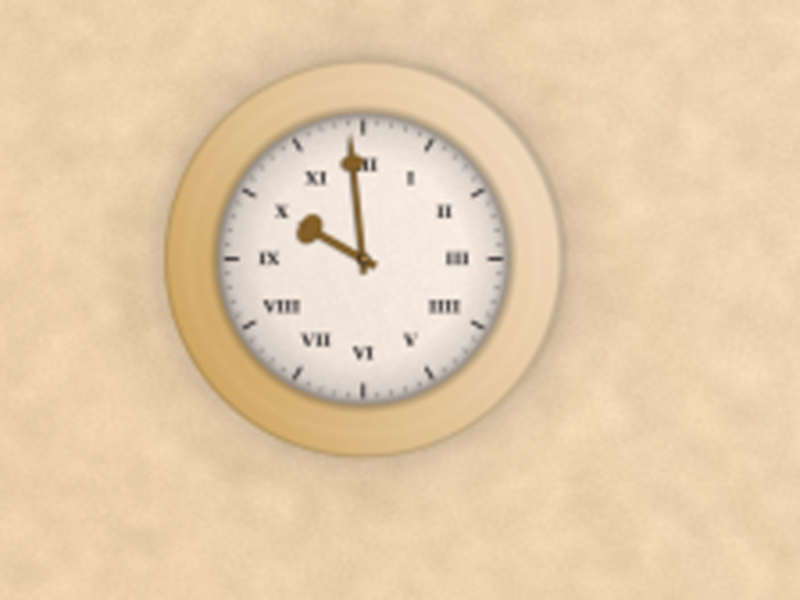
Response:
9.59
